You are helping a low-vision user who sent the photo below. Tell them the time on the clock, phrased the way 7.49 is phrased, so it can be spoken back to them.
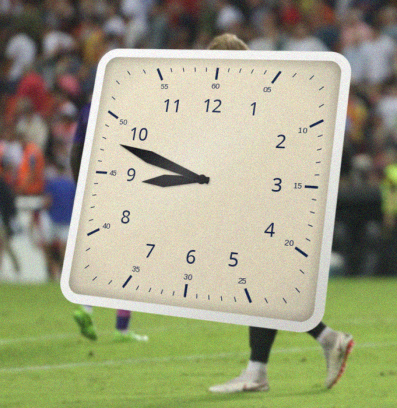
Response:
8.48
